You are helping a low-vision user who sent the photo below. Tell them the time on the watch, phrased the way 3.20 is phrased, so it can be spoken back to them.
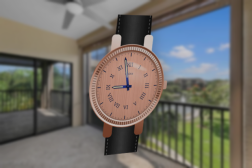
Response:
8.58
